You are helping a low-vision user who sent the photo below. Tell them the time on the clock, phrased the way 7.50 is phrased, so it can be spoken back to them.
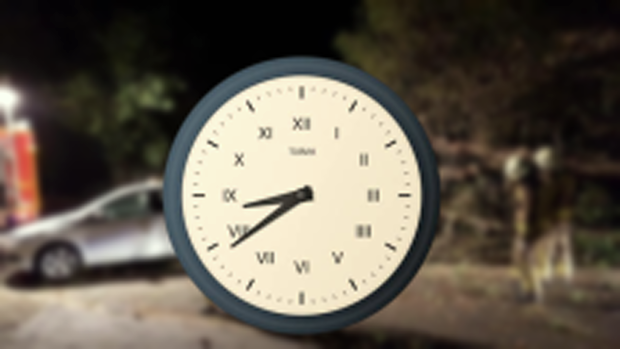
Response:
8.39
